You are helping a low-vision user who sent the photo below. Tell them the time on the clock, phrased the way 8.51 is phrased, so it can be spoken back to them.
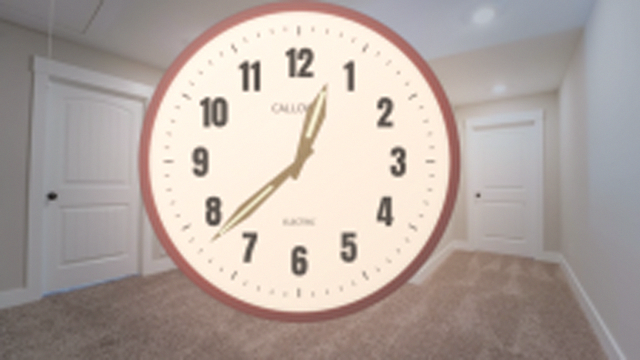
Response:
12.38
